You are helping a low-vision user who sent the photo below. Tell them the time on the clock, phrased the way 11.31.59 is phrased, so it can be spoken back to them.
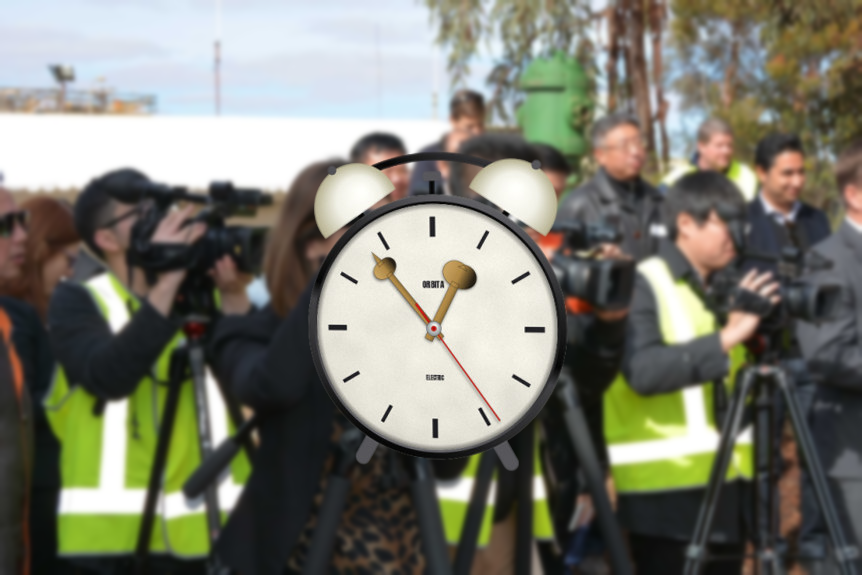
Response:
12.53.24
